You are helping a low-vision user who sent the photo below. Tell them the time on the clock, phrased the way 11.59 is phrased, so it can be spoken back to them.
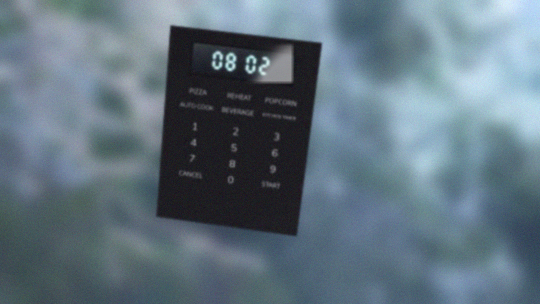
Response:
8.02
